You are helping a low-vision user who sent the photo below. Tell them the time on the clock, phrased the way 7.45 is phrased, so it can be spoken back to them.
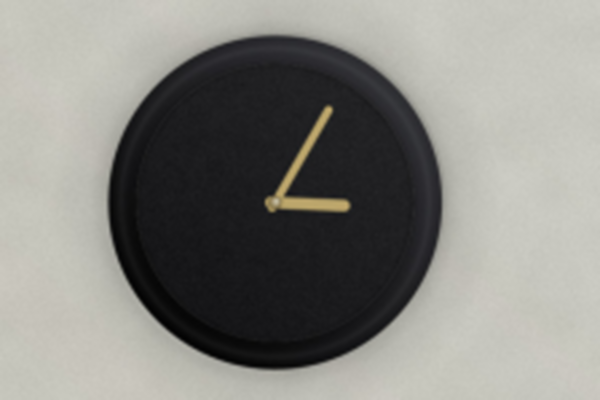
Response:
3.05
